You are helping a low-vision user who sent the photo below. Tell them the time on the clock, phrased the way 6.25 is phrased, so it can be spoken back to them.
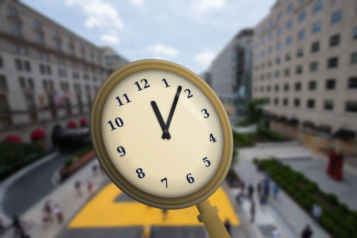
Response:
12.08
